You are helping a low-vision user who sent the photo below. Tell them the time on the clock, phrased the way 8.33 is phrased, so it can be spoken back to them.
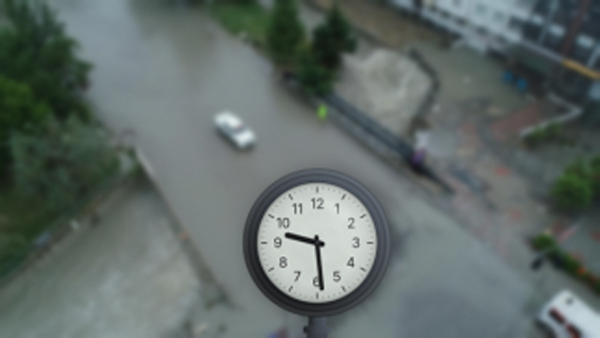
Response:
9.29
